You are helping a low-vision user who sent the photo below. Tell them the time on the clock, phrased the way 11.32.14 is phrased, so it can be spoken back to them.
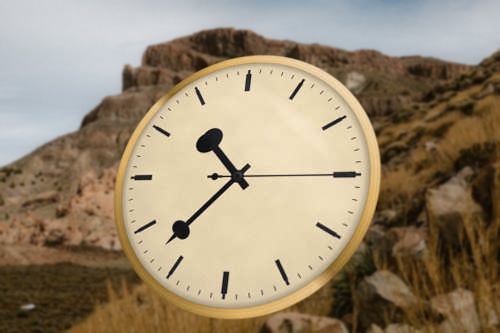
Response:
10.37.15
